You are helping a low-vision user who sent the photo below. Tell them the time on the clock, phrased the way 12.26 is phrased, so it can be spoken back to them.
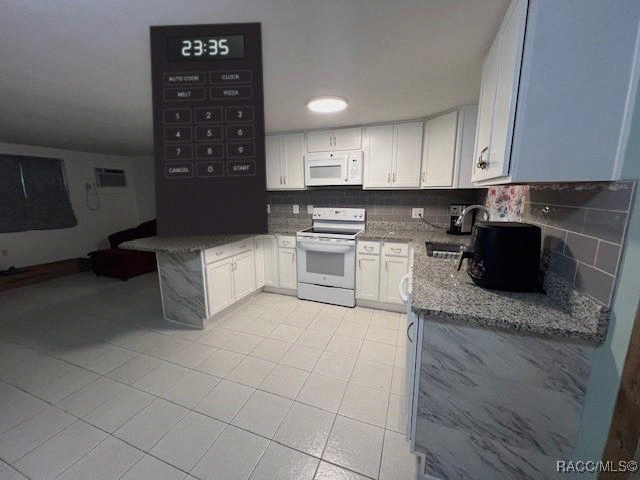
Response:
23.35
